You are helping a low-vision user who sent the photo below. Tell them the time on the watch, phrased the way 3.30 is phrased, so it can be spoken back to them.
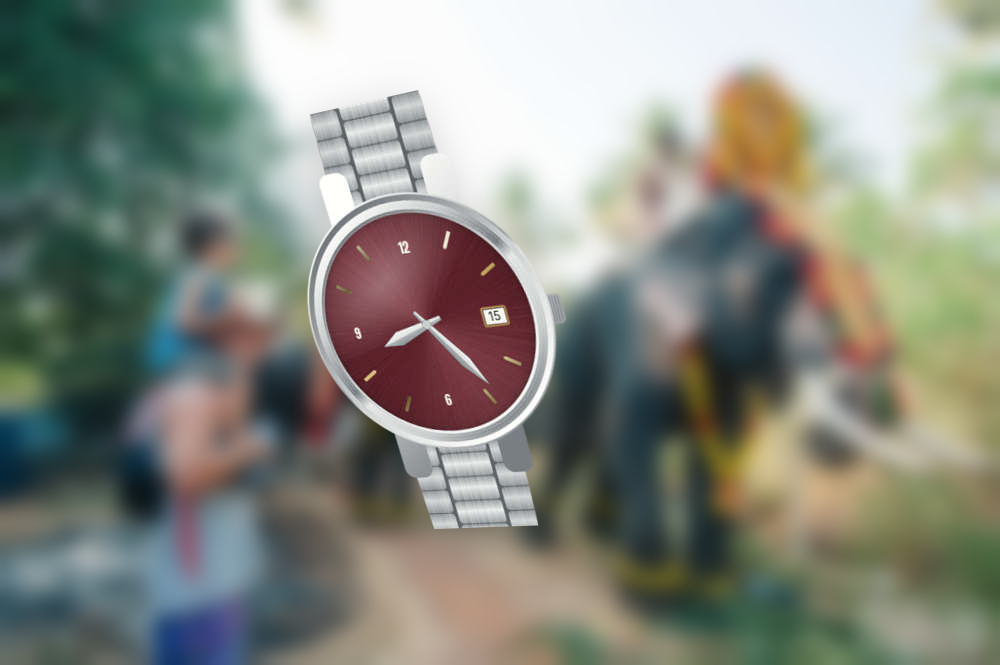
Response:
8.24
